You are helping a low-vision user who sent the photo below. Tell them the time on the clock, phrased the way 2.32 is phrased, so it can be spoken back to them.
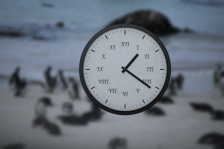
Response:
1.21
